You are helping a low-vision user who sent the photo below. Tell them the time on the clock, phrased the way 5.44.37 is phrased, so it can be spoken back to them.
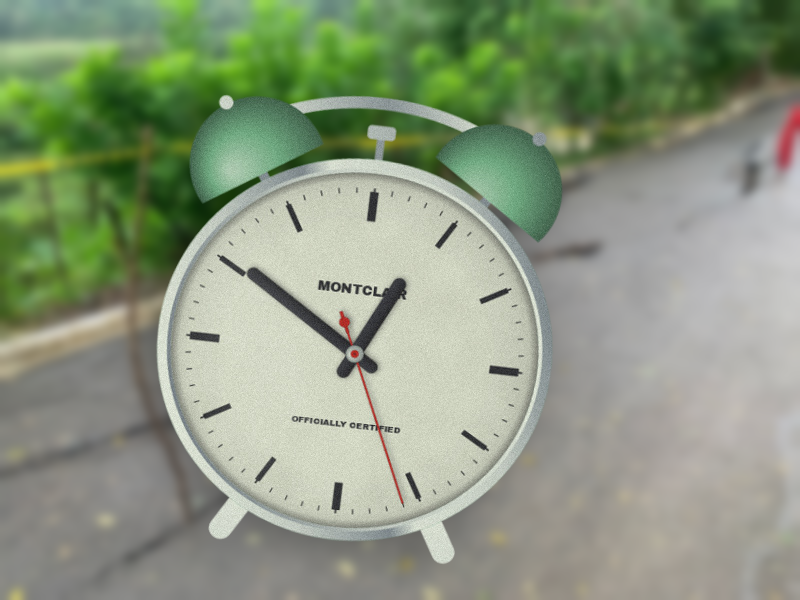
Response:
12.50.26
